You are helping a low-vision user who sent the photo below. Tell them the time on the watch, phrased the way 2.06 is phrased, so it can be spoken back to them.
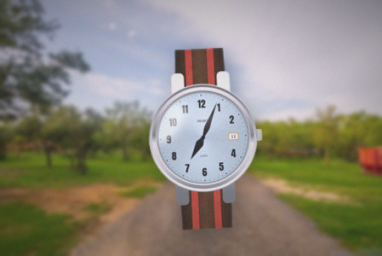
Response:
7.04
